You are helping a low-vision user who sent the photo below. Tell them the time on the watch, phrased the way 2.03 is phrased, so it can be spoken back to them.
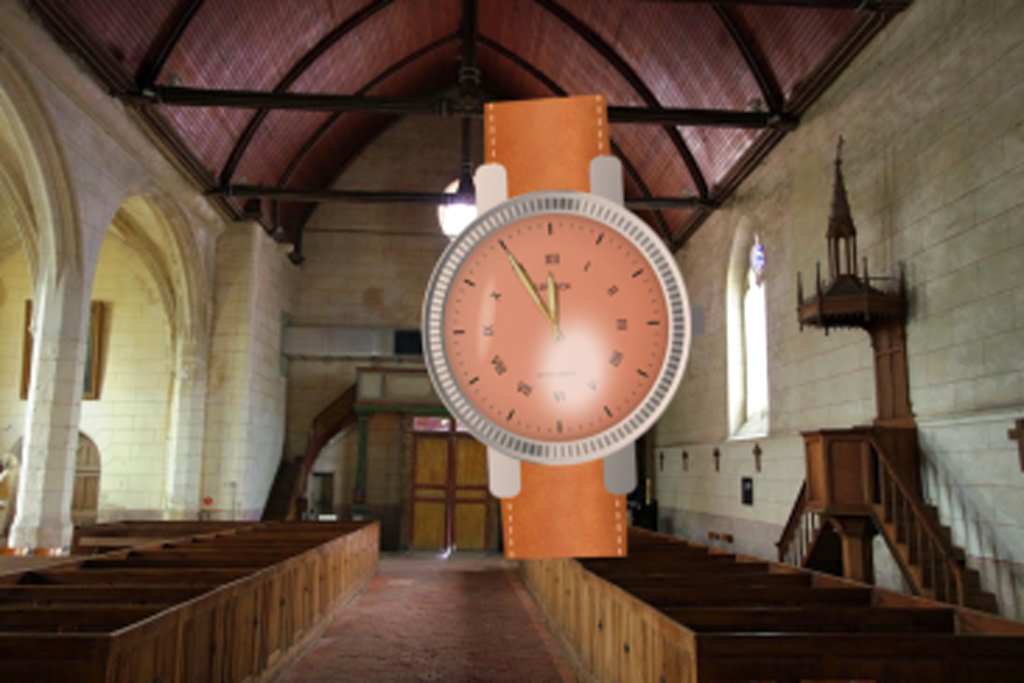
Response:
11.55
